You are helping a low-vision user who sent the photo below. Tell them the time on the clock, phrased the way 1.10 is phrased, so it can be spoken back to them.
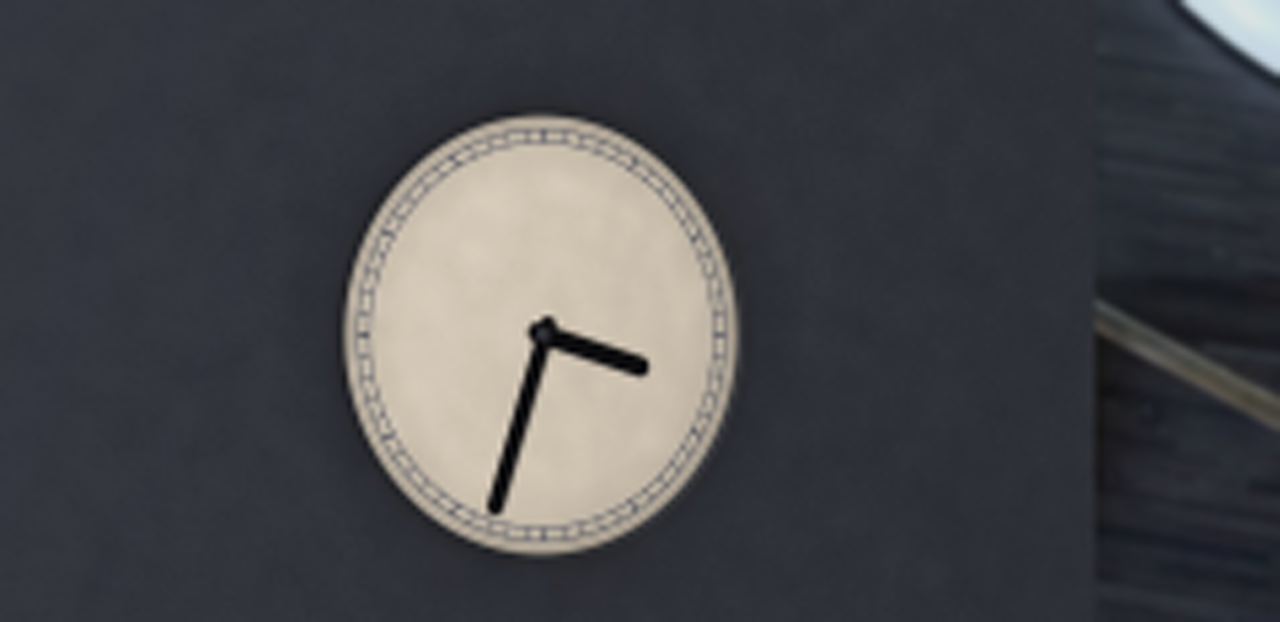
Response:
3.33
